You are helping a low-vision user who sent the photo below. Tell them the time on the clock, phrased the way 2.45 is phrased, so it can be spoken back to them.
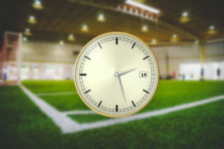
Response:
2.27
